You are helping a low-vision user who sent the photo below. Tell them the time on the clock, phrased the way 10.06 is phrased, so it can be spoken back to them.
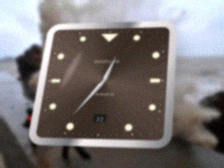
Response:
12.36
